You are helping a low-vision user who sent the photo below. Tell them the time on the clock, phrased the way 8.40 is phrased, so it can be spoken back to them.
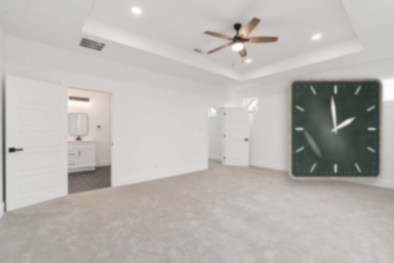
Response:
1.59
